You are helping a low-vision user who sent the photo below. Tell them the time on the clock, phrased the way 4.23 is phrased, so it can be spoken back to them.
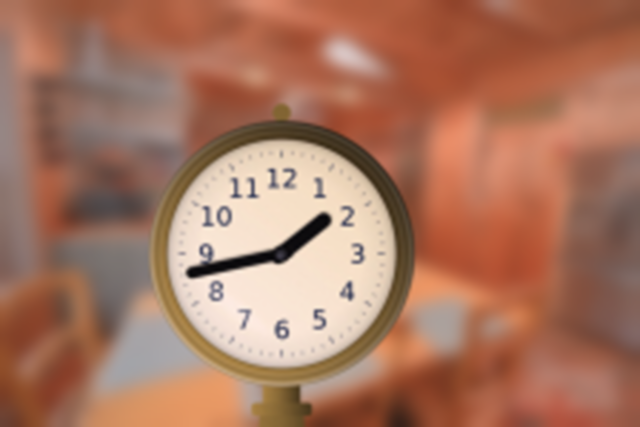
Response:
1.43
